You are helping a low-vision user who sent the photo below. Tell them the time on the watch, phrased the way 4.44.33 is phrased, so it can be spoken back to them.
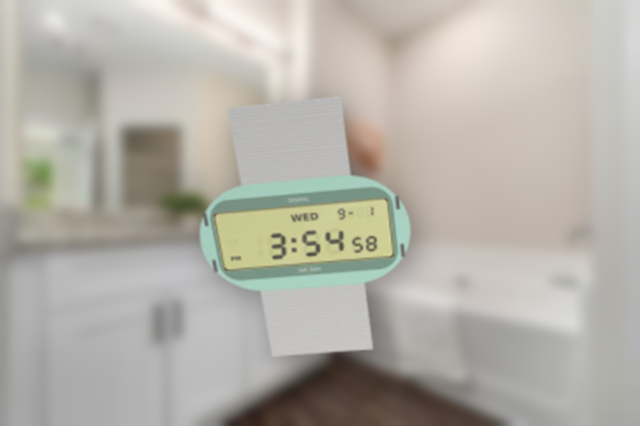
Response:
3.54.58
